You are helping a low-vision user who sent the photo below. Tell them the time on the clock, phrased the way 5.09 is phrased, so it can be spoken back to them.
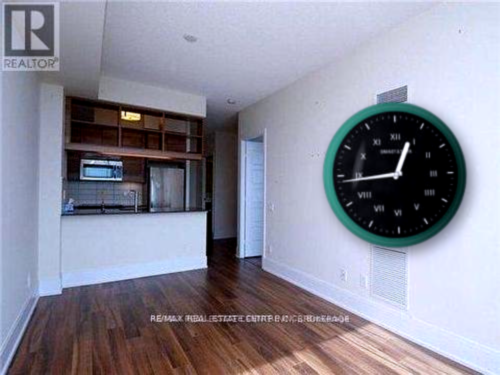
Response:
12.44
